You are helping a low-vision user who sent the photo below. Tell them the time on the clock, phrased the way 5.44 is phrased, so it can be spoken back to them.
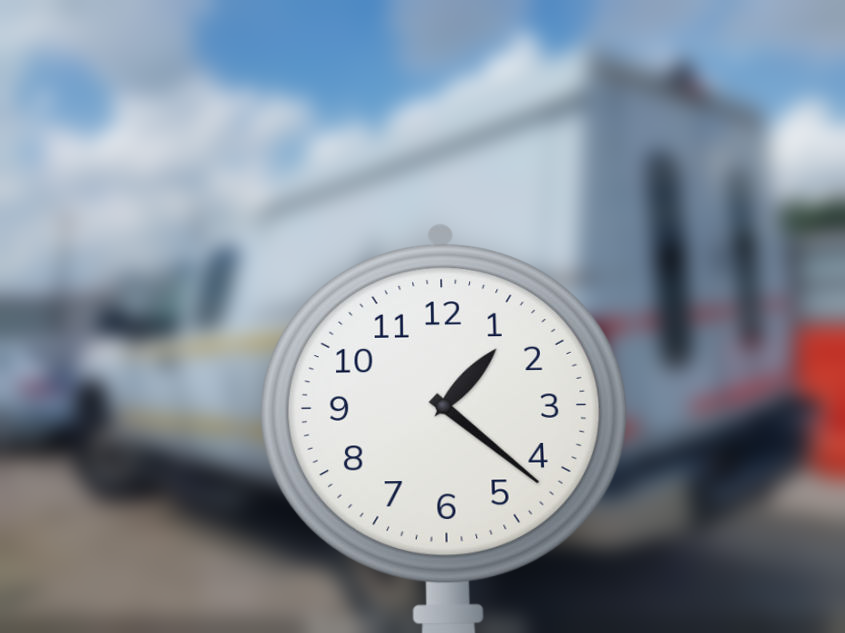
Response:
1.22
